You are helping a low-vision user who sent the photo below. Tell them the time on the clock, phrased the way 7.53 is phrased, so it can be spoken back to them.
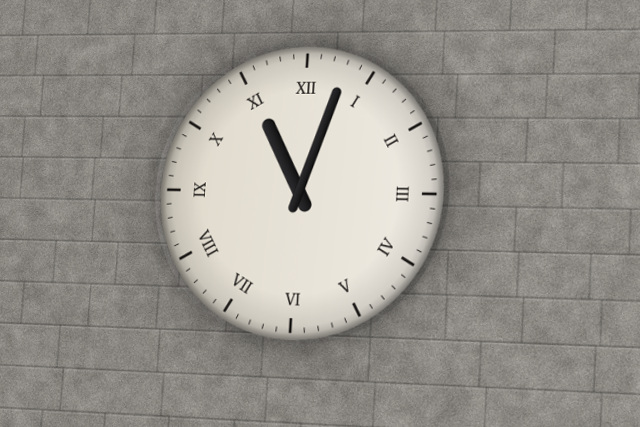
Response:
11.03
